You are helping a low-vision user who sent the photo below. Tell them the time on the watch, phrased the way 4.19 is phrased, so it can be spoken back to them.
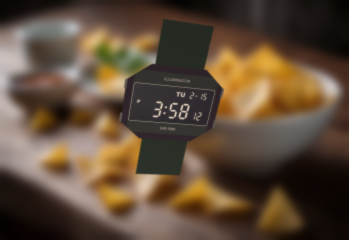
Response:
3.58
